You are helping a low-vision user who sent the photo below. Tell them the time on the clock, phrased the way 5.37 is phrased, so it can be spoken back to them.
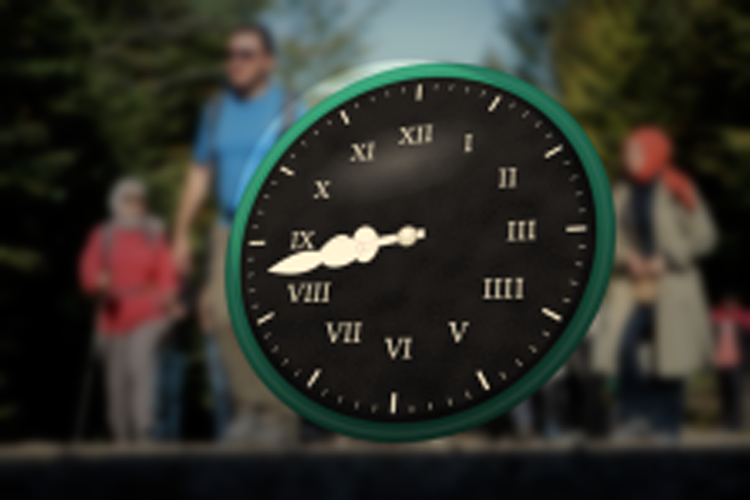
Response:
8.43
